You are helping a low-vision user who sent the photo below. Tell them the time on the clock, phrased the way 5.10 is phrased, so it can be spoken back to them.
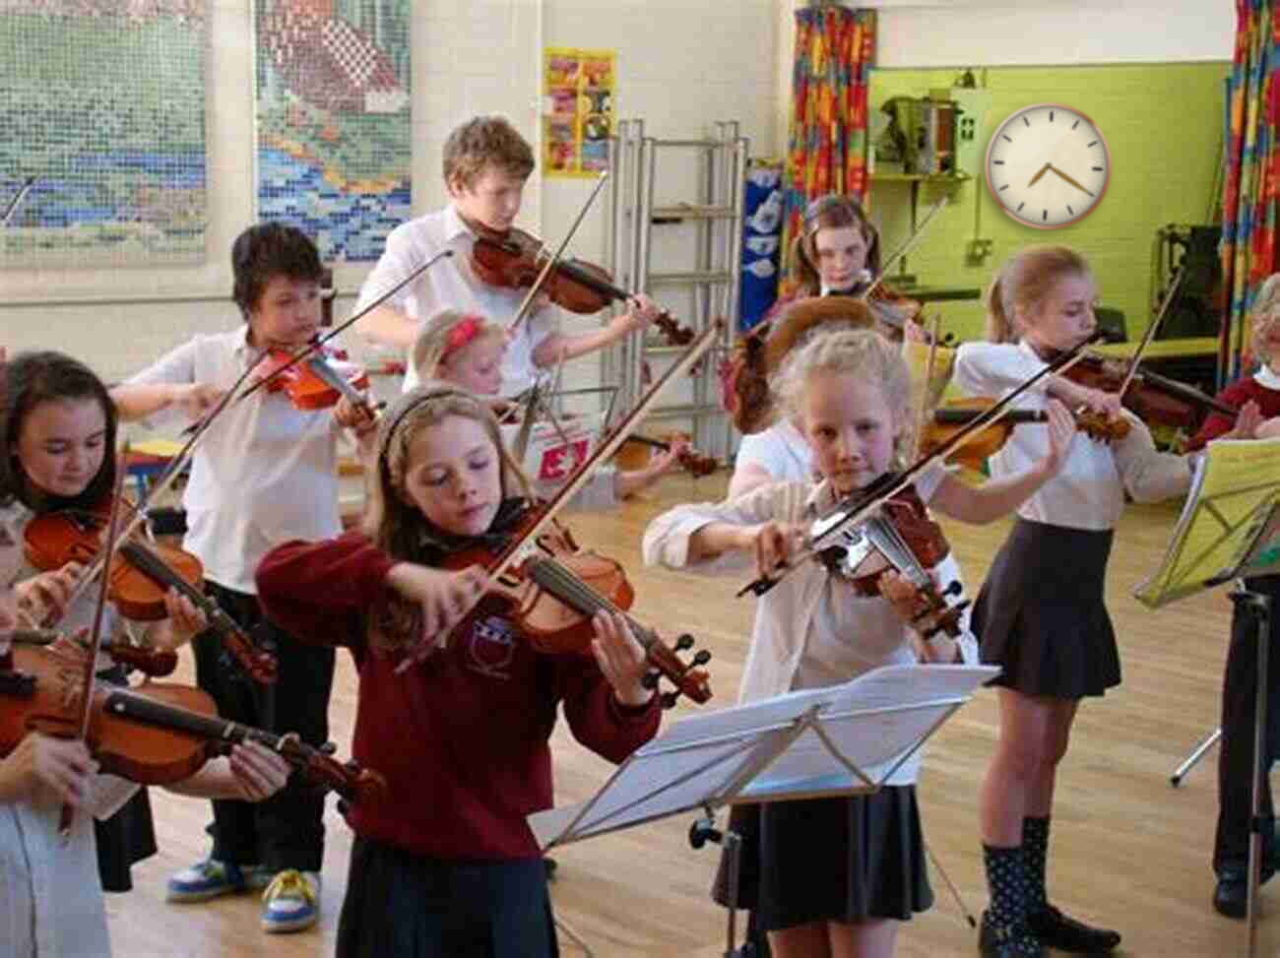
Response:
7.20
